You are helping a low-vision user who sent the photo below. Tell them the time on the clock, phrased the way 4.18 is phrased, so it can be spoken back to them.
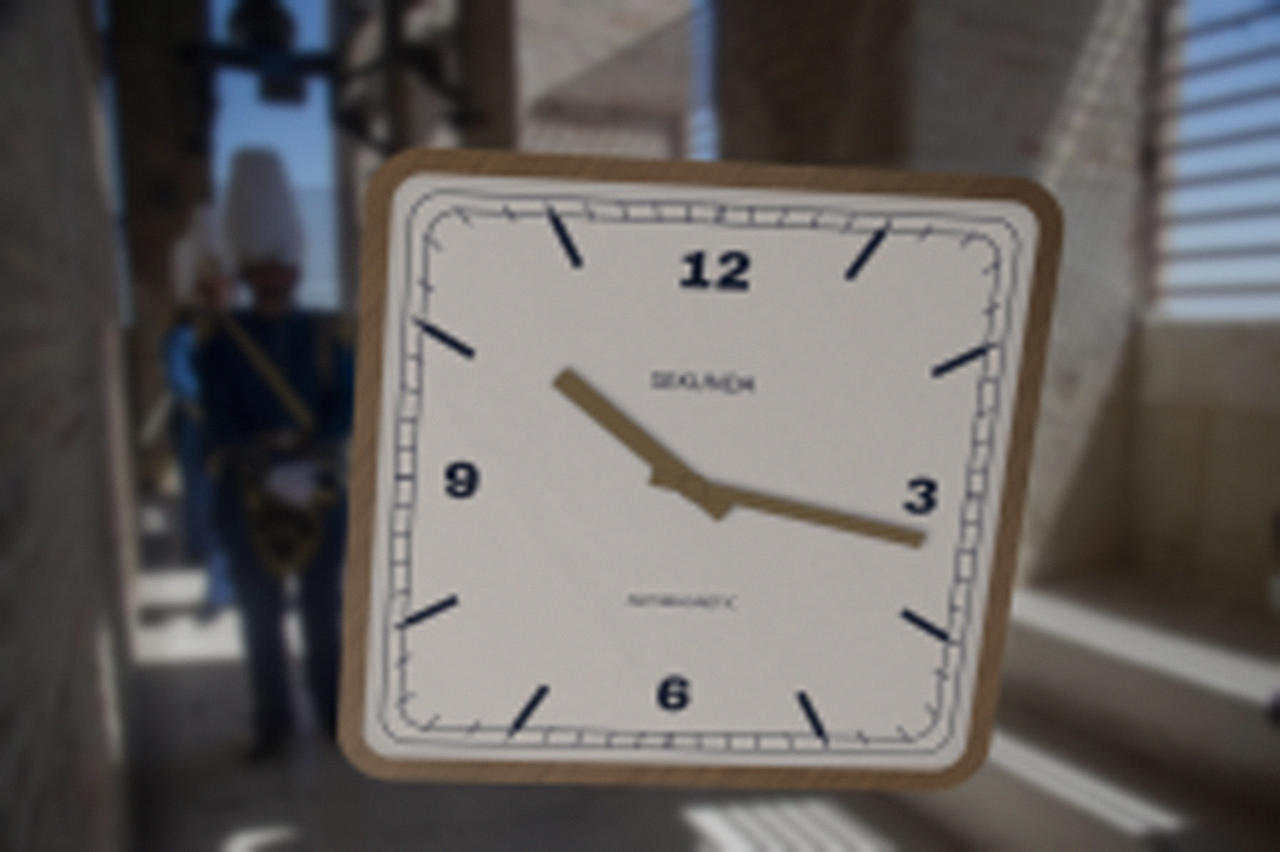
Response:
10.17
